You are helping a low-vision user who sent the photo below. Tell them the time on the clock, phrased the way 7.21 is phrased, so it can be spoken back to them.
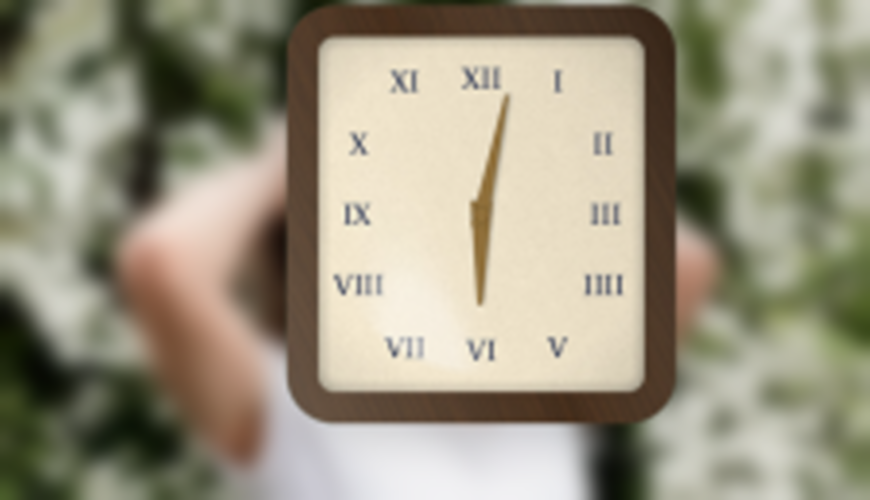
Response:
6.02
